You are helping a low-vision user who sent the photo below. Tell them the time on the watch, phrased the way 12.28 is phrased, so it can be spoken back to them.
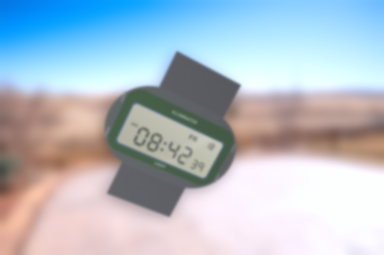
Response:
8.42
